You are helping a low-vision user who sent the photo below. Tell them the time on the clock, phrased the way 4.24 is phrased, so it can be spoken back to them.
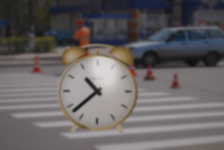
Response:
10.38
